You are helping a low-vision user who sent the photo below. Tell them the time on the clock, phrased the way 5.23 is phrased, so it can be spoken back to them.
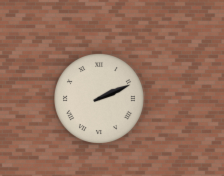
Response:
2.11
